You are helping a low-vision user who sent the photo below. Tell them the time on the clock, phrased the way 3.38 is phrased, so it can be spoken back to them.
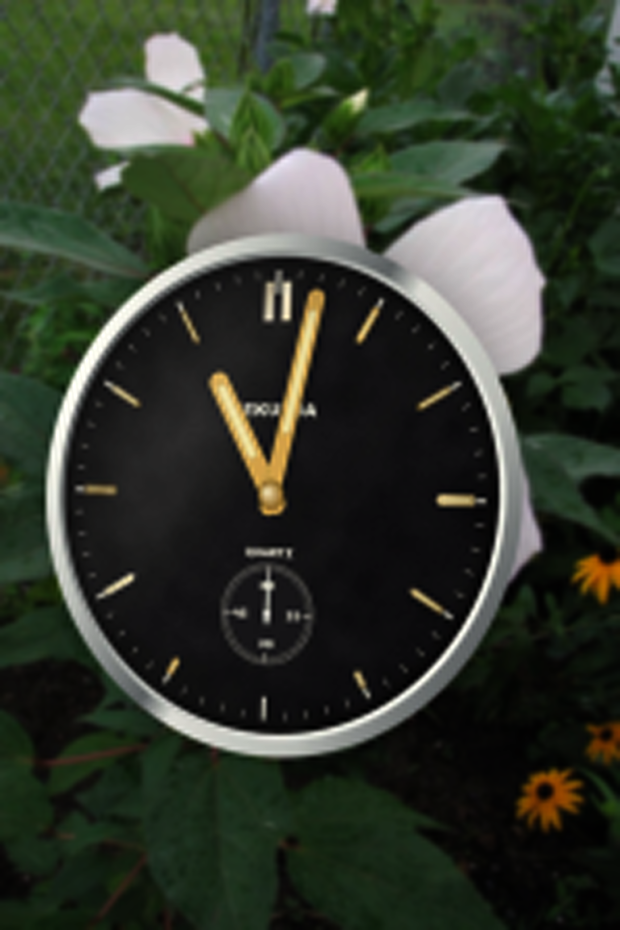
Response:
11.02
